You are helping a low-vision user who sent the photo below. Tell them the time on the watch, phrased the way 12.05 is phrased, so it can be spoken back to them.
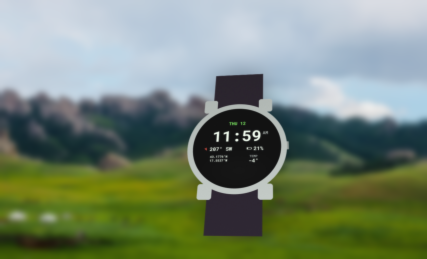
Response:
11.59
